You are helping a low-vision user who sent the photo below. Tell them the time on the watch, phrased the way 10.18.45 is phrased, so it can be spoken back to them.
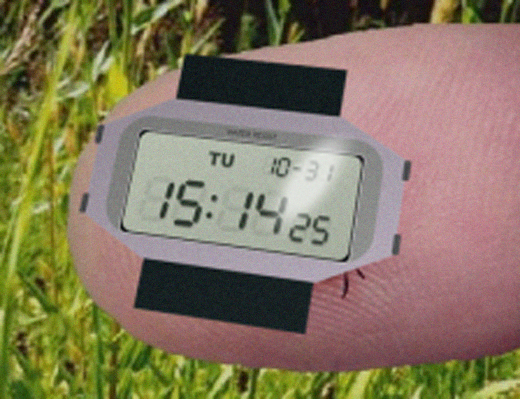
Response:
15.14.25
